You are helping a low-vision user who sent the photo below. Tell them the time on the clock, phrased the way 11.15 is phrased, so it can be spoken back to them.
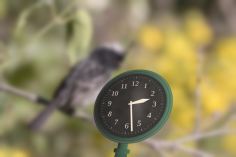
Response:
2.28
